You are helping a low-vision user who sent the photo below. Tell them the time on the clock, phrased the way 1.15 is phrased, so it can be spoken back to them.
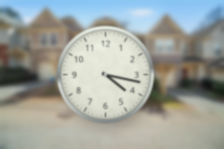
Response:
4.17
